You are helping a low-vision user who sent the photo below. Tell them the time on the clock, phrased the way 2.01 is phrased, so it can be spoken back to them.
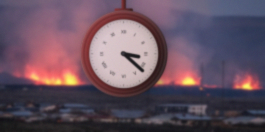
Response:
3.22
